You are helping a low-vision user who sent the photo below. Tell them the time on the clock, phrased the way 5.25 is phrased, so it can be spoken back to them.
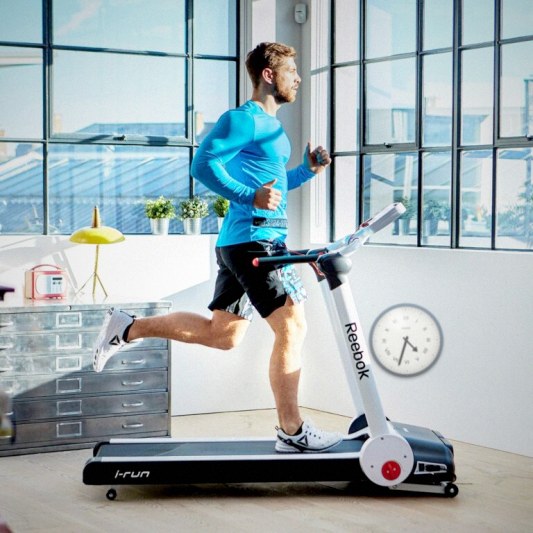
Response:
4.33
